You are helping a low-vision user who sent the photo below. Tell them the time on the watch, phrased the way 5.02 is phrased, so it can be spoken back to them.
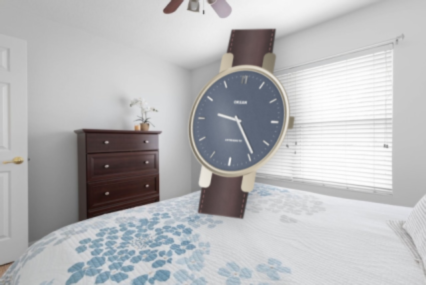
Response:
9.24
